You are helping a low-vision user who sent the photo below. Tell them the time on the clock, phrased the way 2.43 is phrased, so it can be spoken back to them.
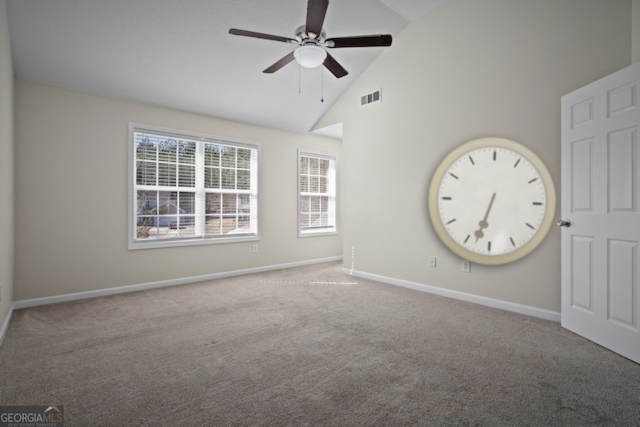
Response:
6.33
